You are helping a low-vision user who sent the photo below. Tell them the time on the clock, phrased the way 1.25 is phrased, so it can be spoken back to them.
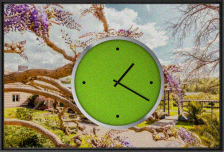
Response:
1.20
